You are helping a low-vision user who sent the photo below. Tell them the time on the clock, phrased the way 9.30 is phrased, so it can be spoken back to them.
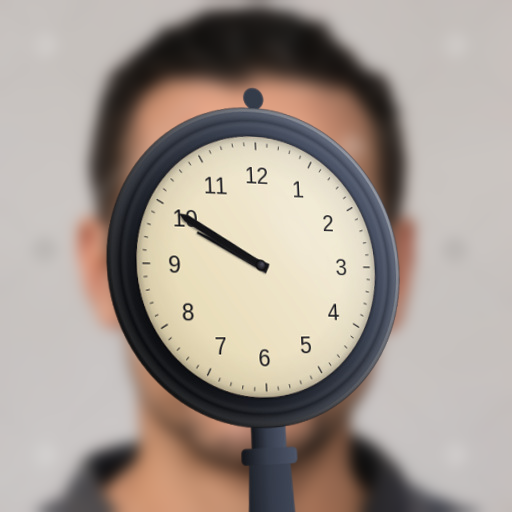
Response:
9.50
